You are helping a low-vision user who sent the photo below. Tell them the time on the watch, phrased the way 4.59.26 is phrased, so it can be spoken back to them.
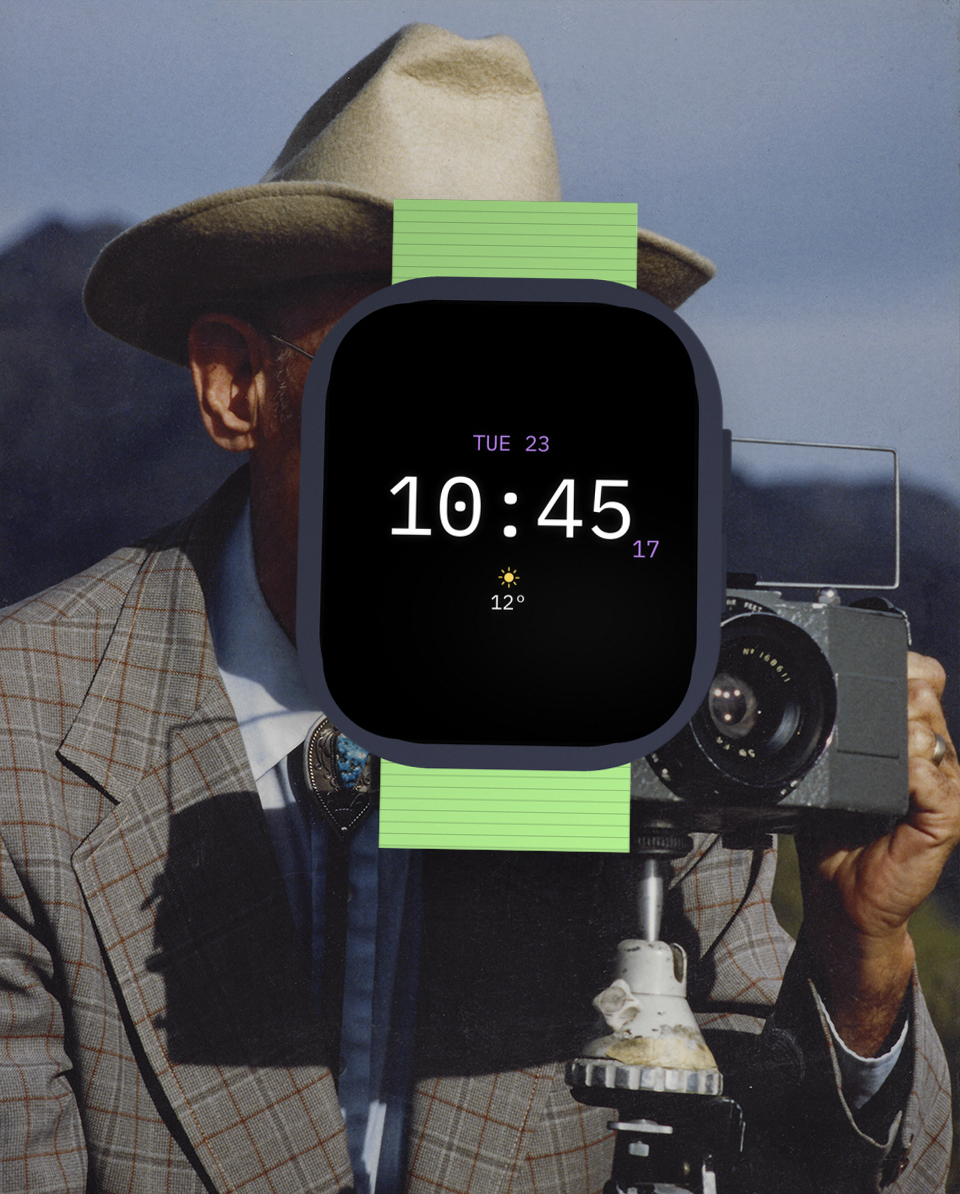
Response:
10.45.17
